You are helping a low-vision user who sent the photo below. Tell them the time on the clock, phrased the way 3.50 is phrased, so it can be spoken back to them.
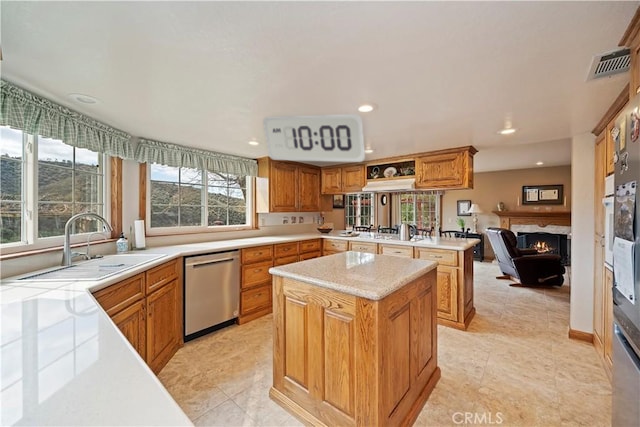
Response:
10.00
